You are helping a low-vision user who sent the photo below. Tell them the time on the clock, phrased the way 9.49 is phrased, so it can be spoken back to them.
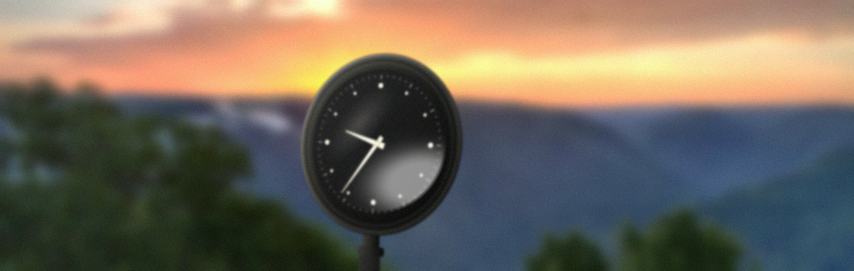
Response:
9.36
